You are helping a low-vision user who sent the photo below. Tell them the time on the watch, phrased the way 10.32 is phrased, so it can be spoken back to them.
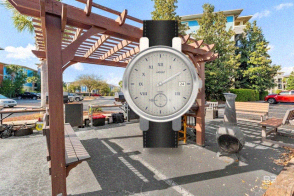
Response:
2.10
